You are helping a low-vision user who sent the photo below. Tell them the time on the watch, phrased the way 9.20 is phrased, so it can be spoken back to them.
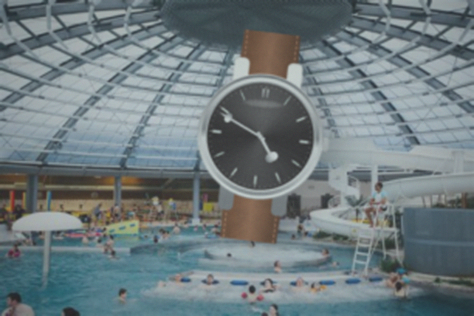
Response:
4.49
